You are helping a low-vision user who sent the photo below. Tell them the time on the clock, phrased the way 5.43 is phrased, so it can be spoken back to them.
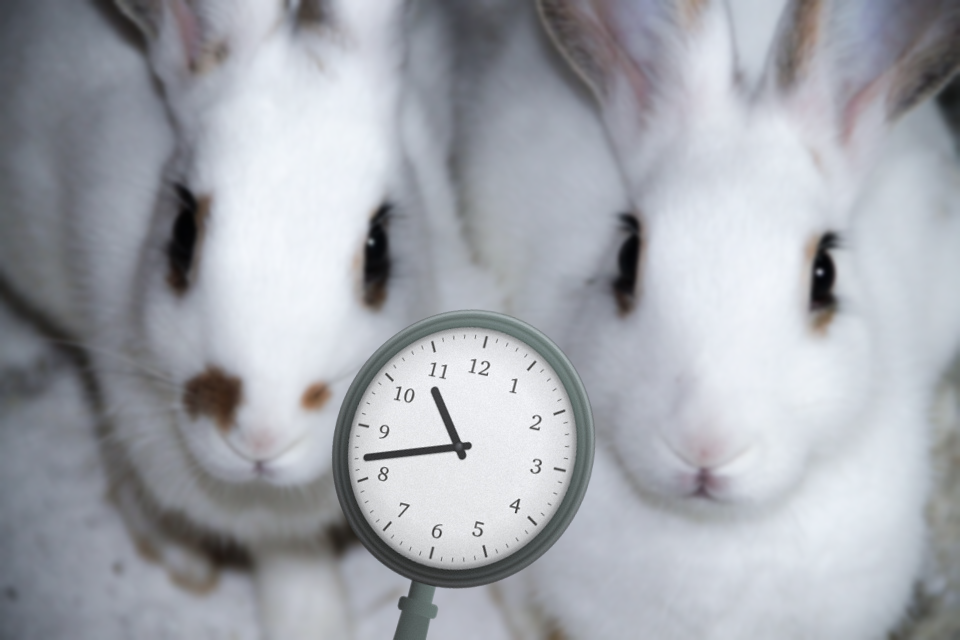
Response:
10.42
